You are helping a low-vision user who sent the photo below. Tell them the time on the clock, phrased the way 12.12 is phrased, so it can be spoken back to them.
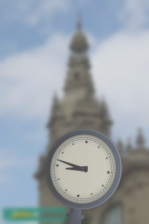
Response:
8.47
